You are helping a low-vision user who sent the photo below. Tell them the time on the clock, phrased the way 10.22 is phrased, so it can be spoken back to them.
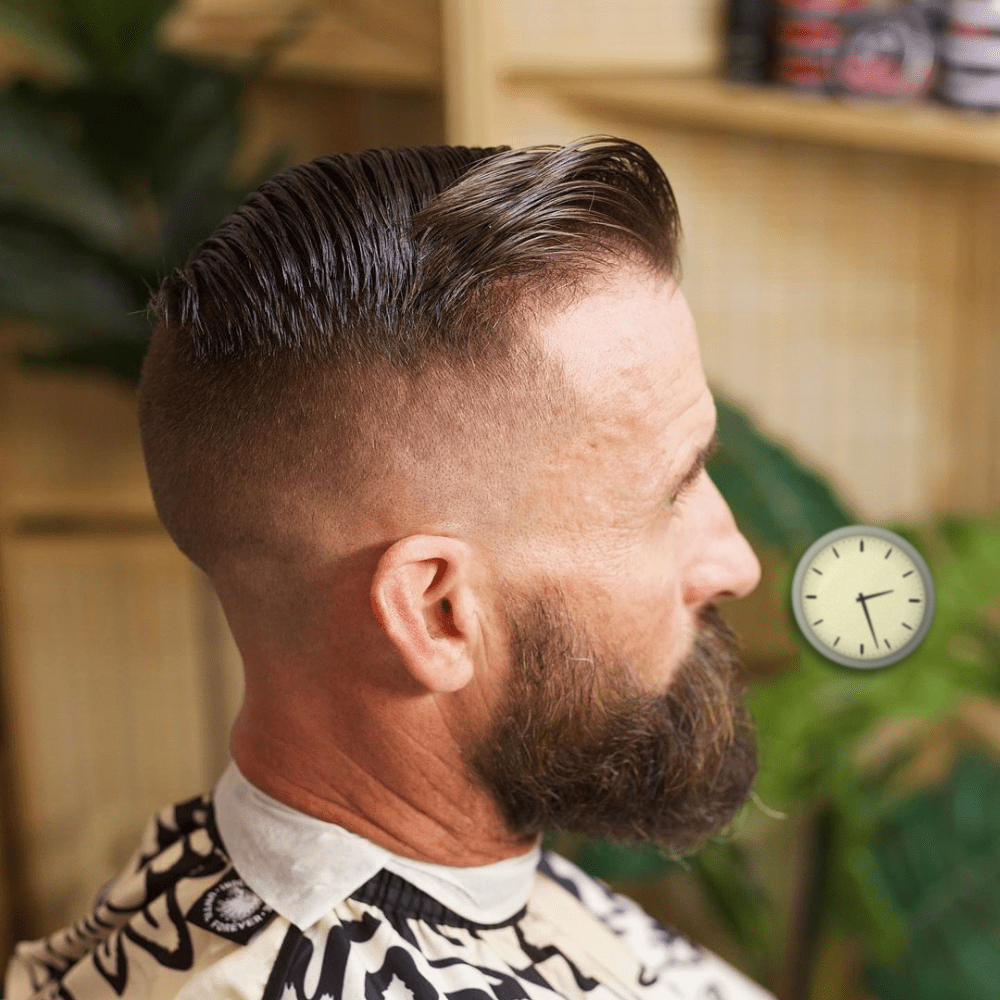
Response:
2.27
